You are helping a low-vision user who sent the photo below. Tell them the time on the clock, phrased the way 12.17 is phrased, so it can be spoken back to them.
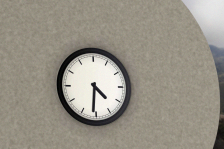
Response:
4.31
